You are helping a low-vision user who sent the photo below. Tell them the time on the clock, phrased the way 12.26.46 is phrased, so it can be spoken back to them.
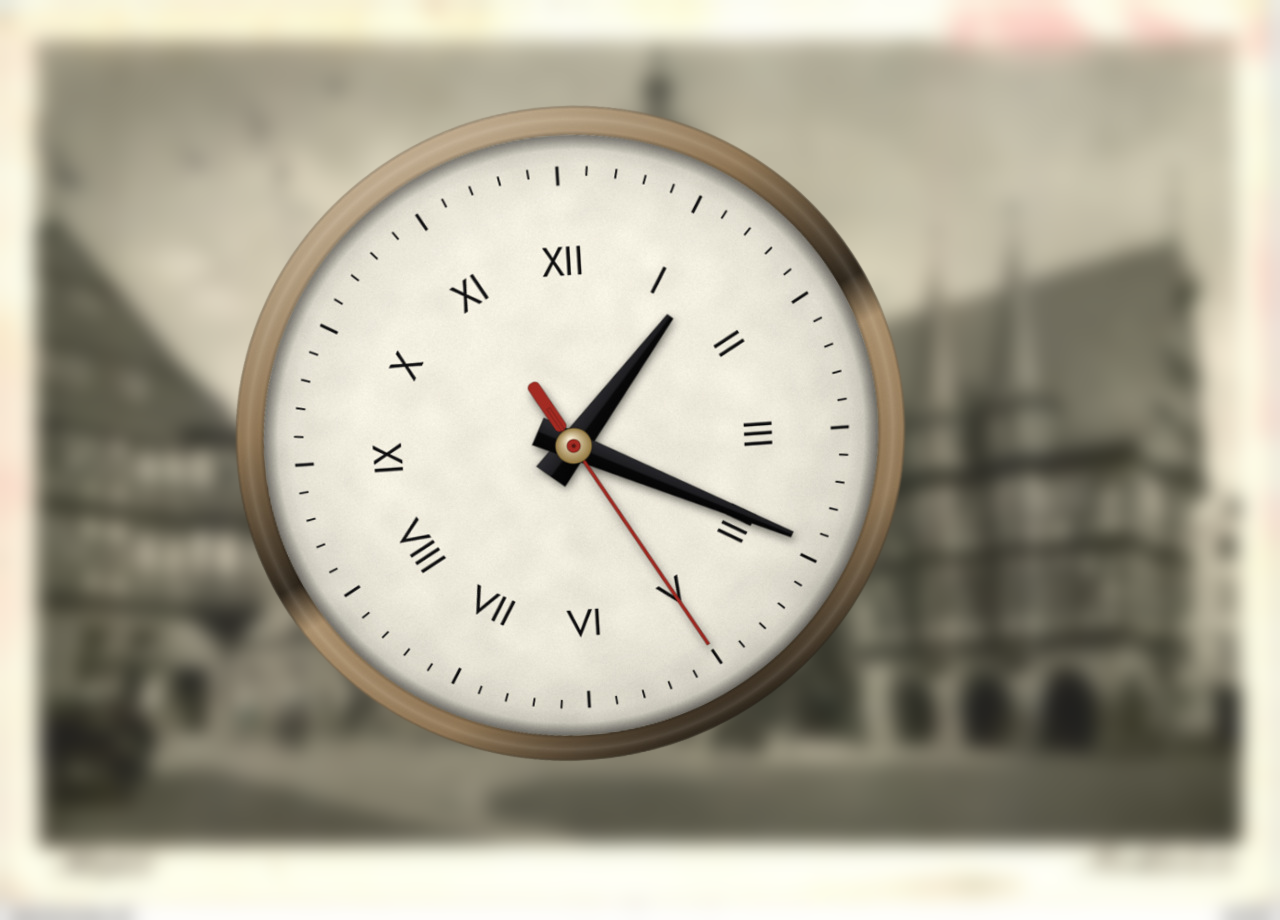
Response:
1.19.25
